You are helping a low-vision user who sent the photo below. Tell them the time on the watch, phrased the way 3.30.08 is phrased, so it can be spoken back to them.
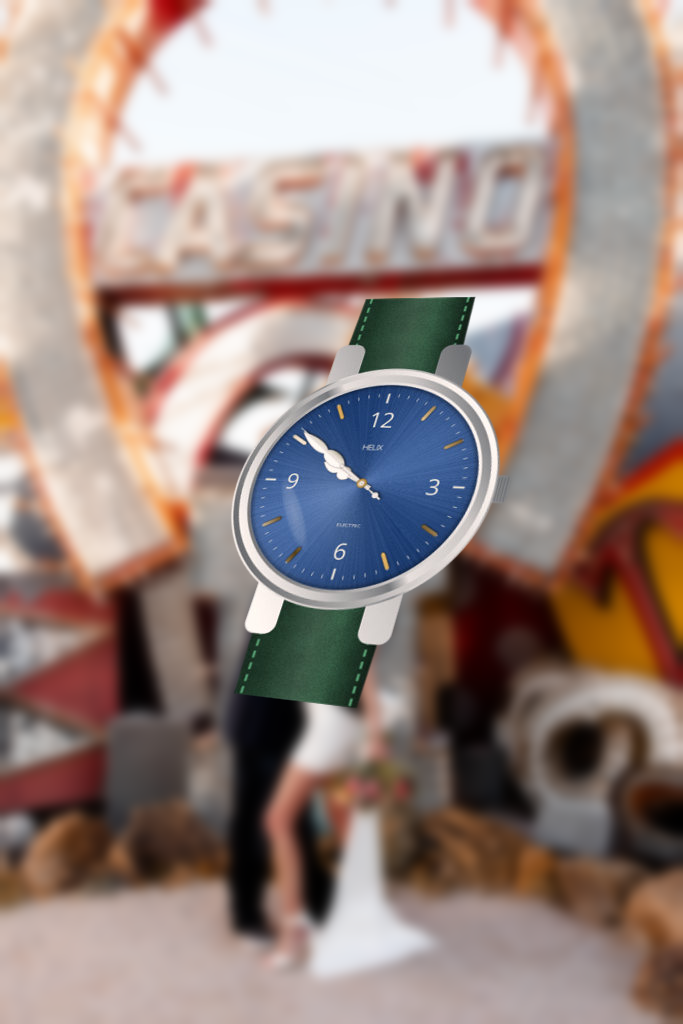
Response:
9.50.51
